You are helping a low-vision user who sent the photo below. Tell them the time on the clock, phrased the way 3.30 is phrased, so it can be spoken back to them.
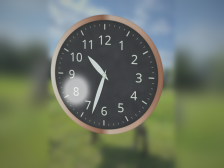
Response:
10.33
